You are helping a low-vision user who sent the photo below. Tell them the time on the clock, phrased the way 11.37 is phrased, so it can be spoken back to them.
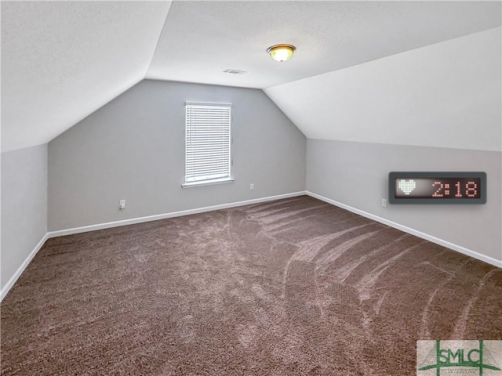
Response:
2.18
